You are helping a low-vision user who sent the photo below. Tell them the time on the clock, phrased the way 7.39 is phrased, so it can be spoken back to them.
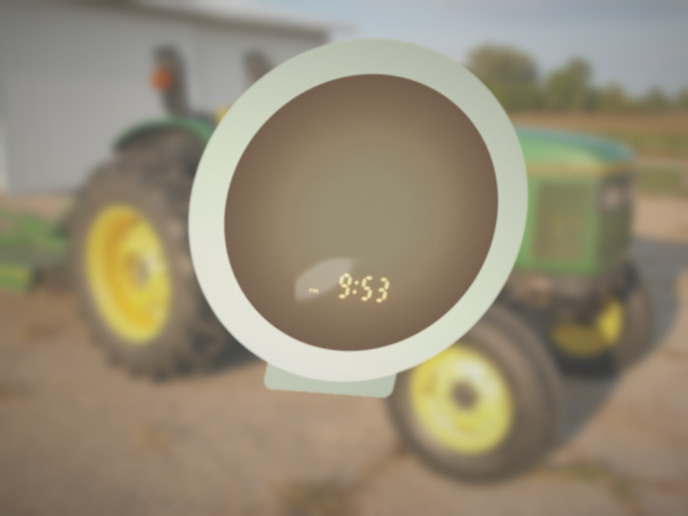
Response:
9.53
